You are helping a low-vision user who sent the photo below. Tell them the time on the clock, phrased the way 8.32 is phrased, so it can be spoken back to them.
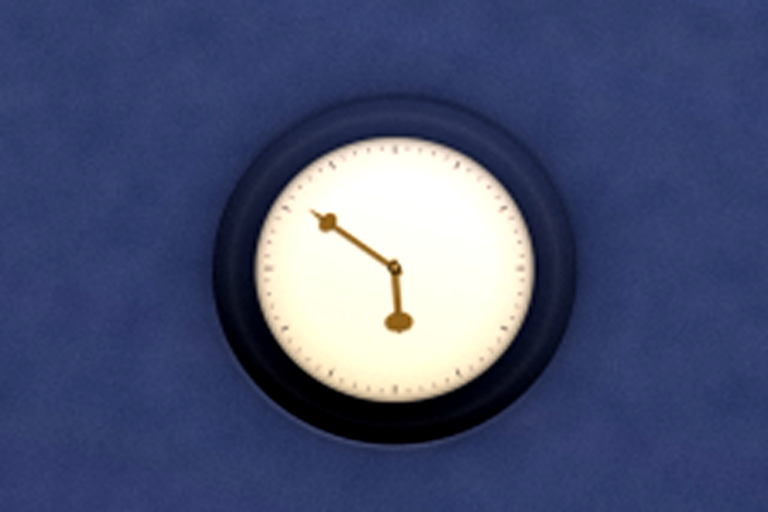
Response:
5.51
